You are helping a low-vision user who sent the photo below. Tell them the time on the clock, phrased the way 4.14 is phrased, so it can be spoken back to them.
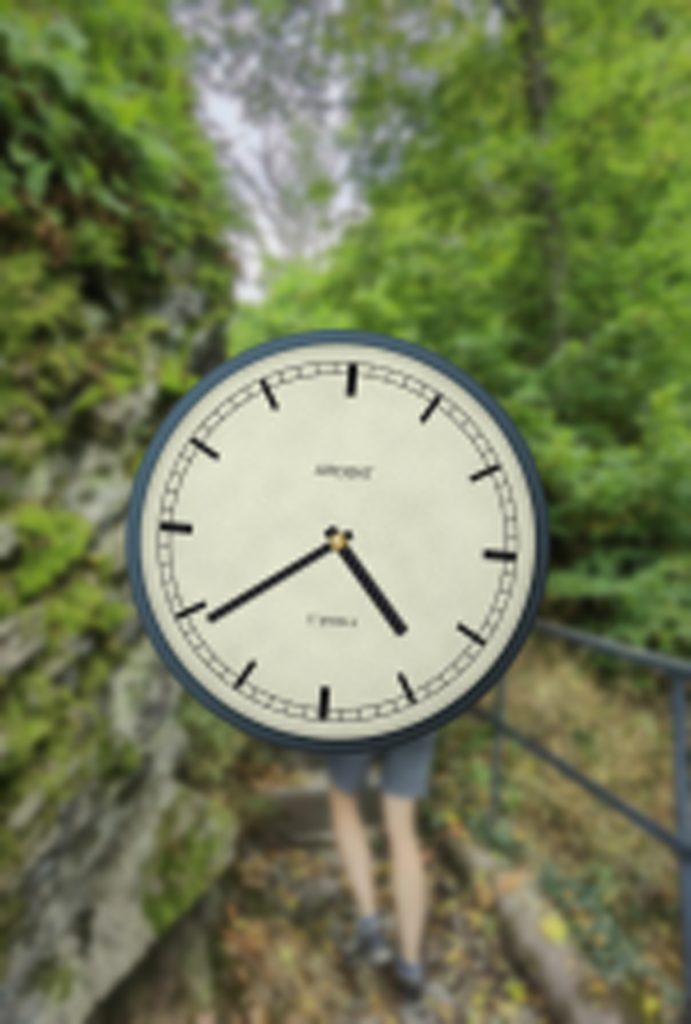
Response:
4.39
